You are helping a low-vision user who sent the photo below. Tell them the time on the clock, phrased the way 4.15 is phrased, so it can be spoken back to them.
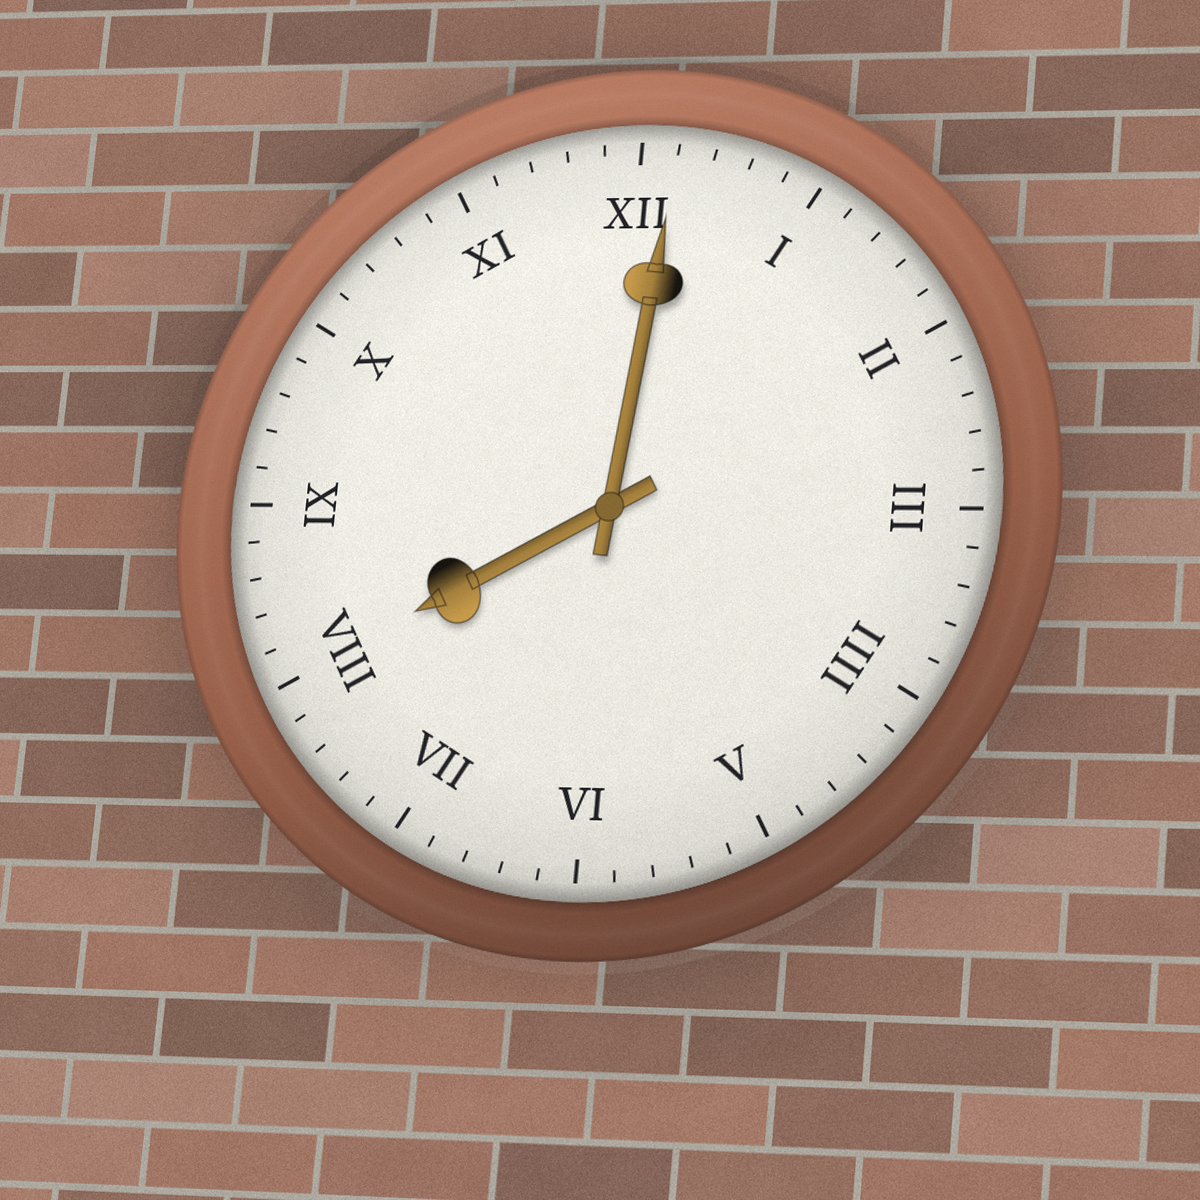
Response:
8.01
